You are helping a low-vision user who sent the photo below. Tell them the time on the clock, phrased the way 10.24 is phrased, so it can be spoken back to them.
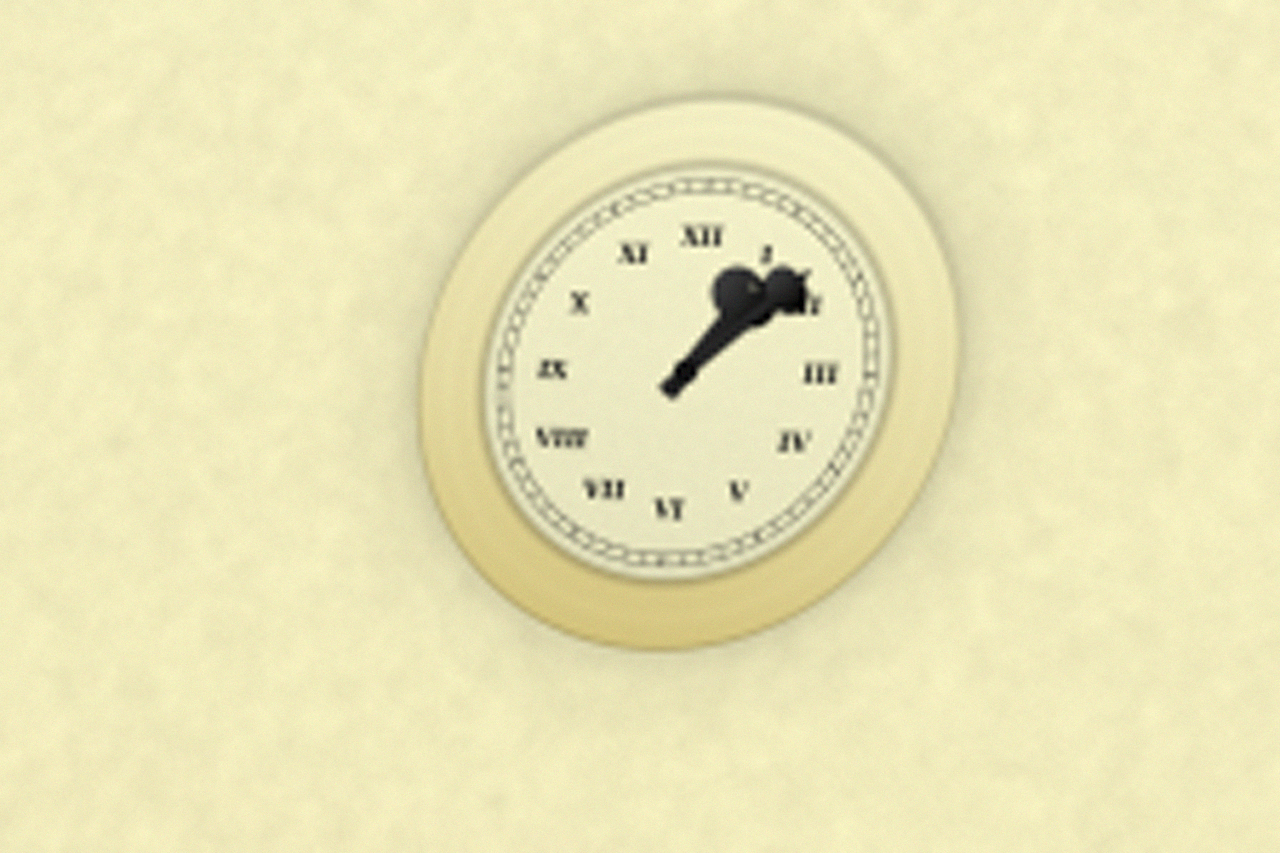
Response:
1.08
